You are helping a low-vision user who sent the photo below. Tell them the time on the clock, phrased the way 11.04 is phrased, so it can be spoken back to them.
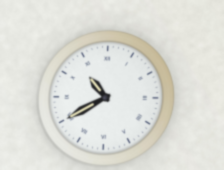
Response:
10.40
